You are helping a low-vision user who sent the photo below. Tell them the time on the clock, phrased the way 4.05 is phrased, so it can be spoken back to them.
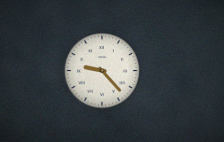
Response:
9.23
